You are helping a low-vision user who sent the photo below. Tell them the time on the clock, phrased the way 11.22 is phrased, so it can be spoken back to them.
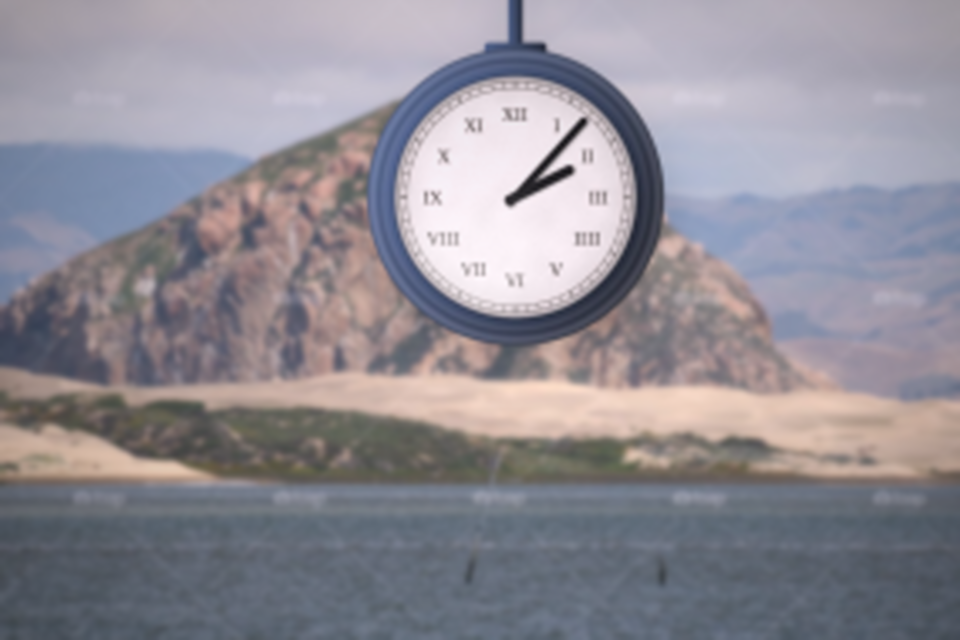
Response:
2.07
